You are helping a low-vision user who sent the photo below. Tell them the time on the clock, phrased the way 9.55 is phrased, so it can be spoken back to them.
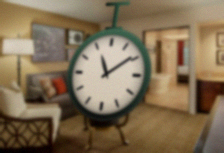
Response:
11.09
